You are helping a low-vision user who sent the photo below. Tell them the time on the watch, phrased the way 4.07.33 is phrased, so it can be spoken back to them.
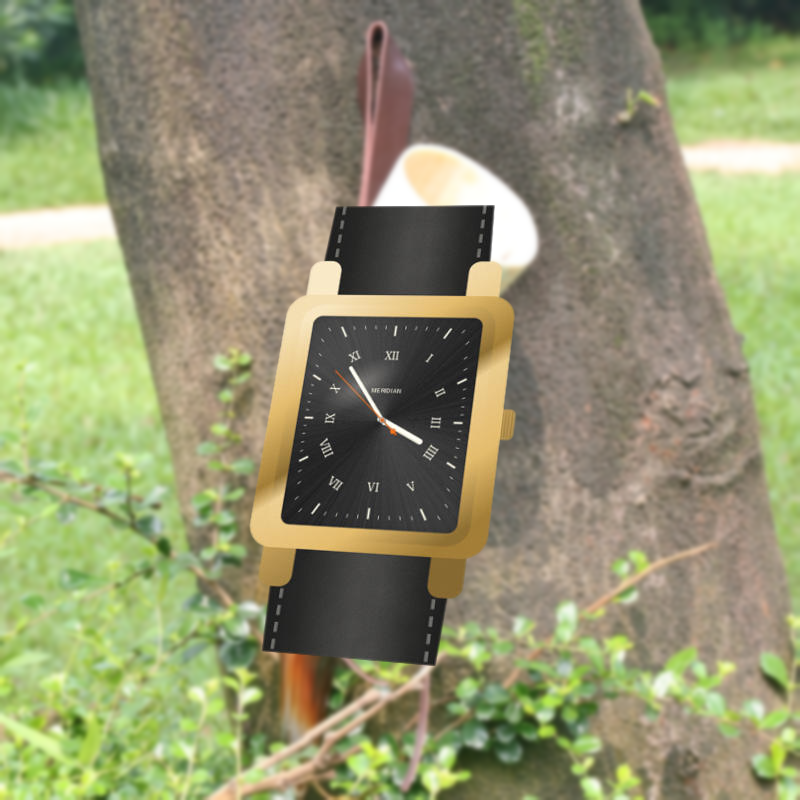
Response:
3.53.52
